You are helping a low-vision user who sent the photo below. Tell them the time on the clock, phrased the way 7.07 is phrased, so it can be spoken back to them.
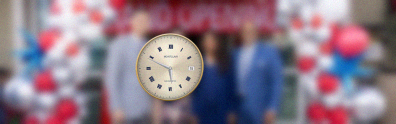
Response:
5.49
